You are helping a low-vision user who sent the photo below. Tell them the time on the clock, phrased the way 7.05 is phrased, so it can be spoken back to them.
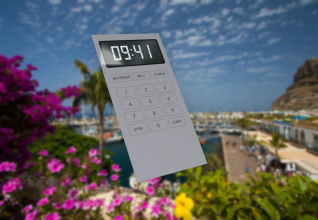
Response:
9.41
